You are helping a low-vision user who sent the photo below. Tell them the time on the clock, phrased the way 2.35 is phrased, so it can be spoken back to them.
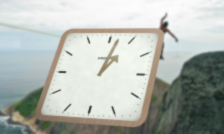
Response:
1.02
